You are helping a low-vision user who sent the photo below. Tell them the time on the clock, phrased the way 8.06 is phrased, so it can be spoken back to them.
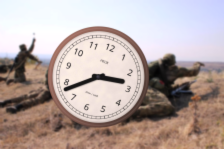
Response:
2.38
